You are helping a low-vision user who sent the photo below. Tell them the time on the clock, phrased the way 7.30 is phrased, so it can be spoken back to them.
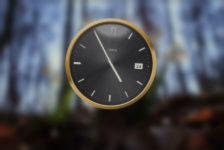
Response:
4.55
